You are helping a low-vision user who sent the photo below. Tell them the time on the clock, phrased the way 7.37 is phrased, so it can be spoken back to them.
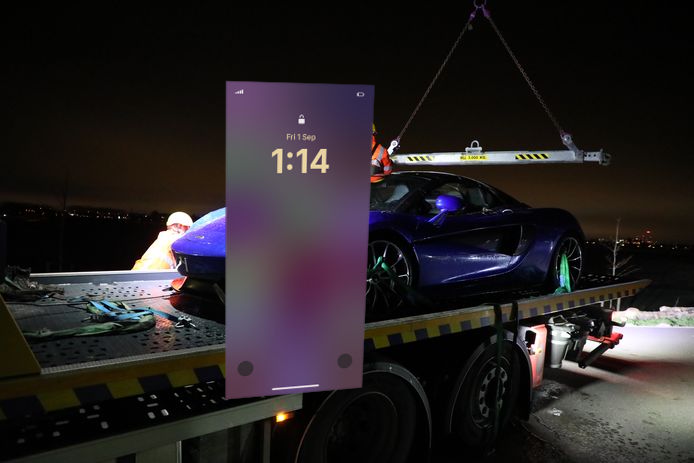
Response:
1.14
